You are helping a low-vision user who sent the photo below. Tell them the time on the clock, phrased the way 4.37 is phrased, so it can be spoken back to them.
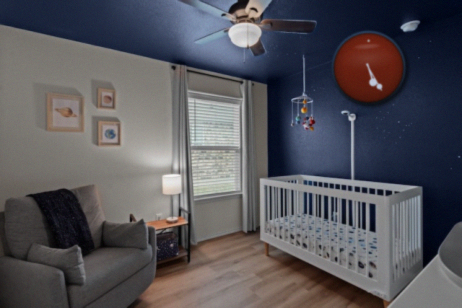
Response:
5.25
